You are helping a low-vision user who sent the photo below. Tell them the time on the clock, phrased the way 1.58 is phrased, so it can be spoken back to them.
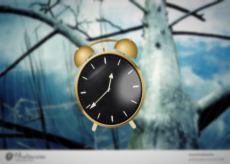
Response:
12.39
